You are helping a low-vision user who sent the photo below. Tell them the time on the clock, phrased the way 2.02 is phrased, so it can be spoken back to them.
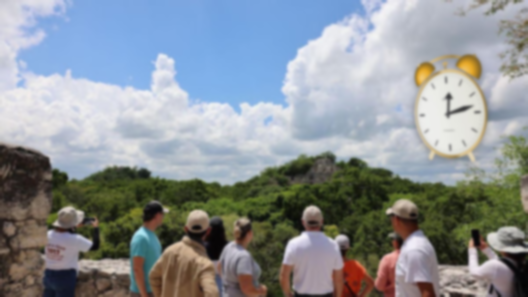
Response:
12.13
